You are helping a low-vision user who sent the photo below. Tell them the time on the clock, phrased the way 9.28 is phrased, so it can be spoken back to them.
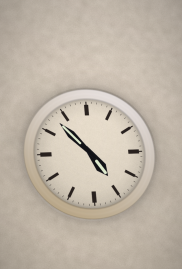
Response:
4.53
